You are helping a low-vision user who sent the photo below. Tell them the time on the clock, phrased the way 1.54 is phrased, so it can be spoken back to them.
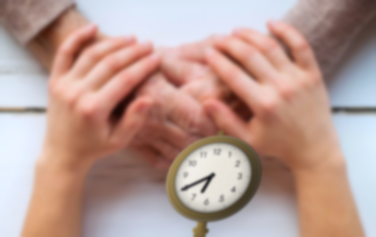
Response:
6.40
